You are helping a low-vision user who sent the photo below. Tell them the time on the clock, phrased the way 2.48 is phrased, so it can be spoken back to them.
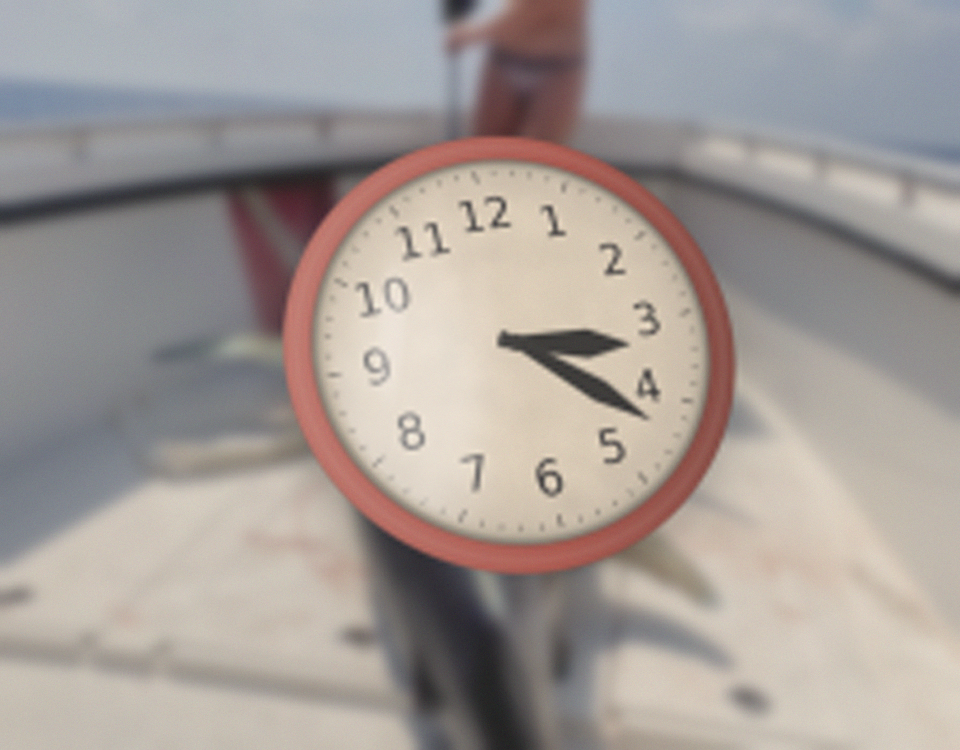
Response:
3.22
